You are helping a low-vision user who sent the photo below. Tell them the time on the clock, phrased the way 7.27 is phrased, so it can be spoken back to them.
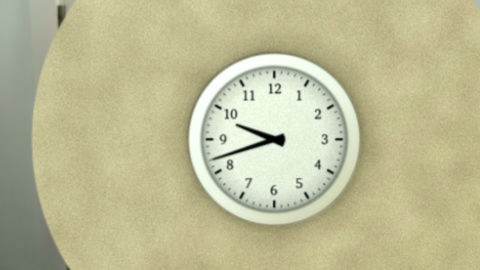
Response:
9.42
